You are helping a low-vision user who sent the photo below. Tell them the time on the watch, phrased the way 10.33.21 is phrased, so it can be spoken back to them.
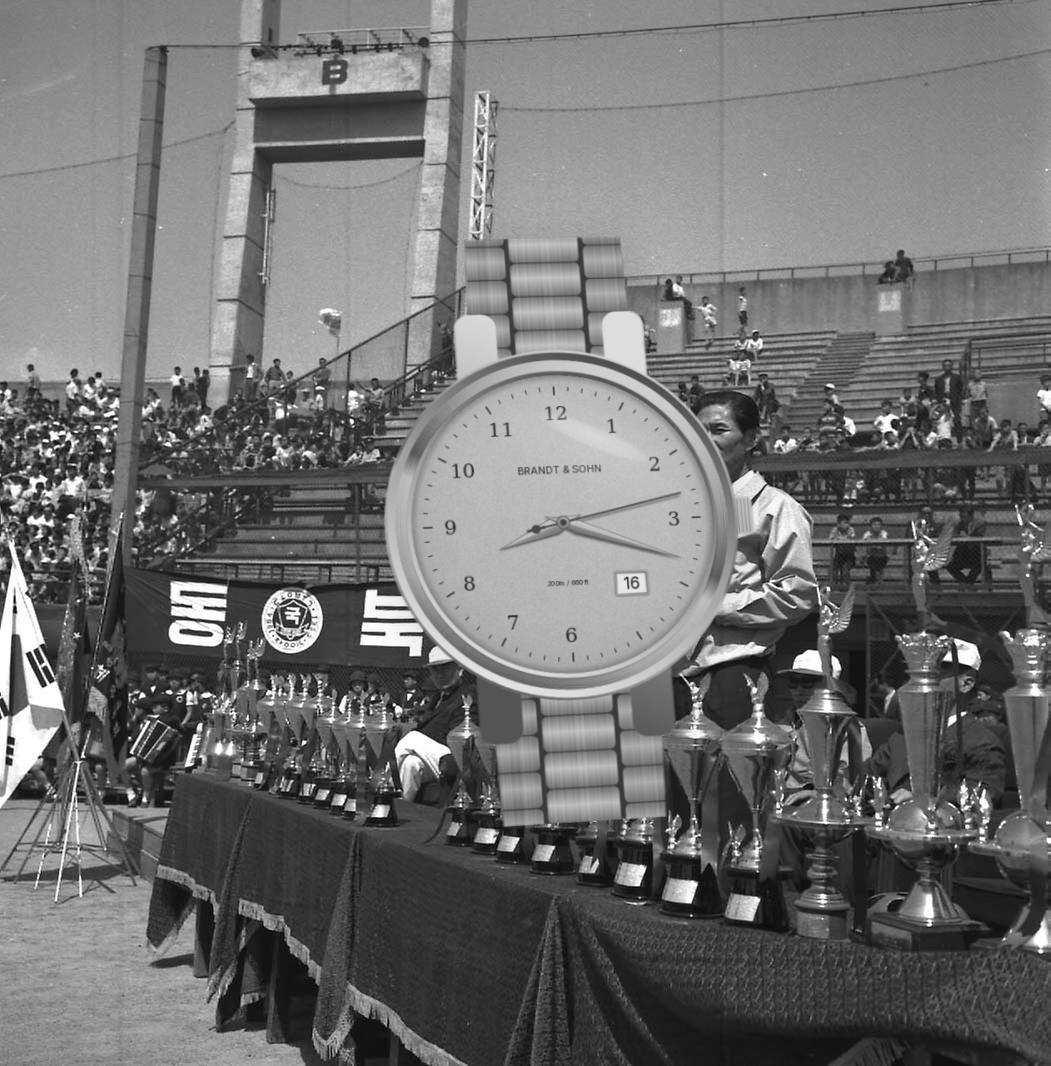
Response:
8.18.13
